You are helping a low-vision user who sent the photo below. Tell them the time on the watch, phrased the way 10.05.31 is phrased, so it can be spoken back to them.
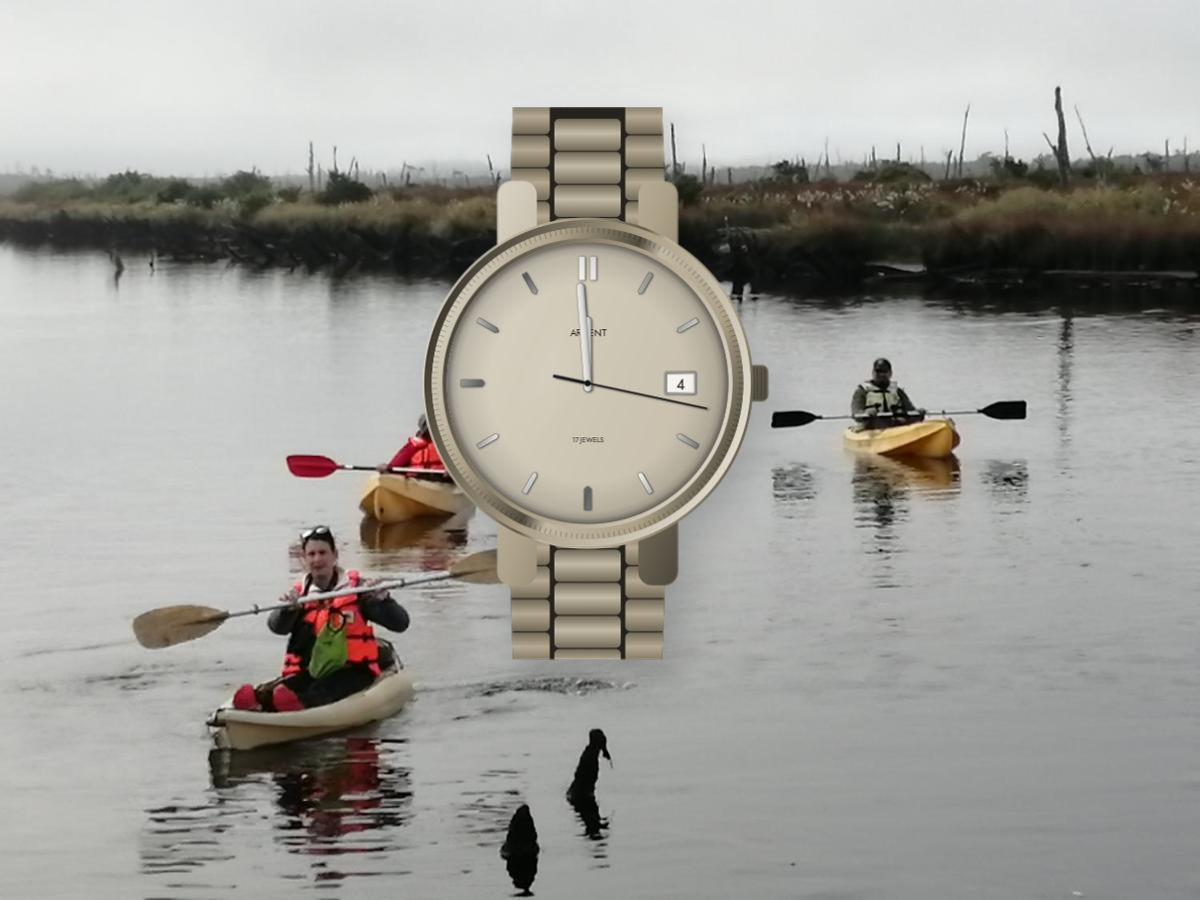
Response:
11.59.17
